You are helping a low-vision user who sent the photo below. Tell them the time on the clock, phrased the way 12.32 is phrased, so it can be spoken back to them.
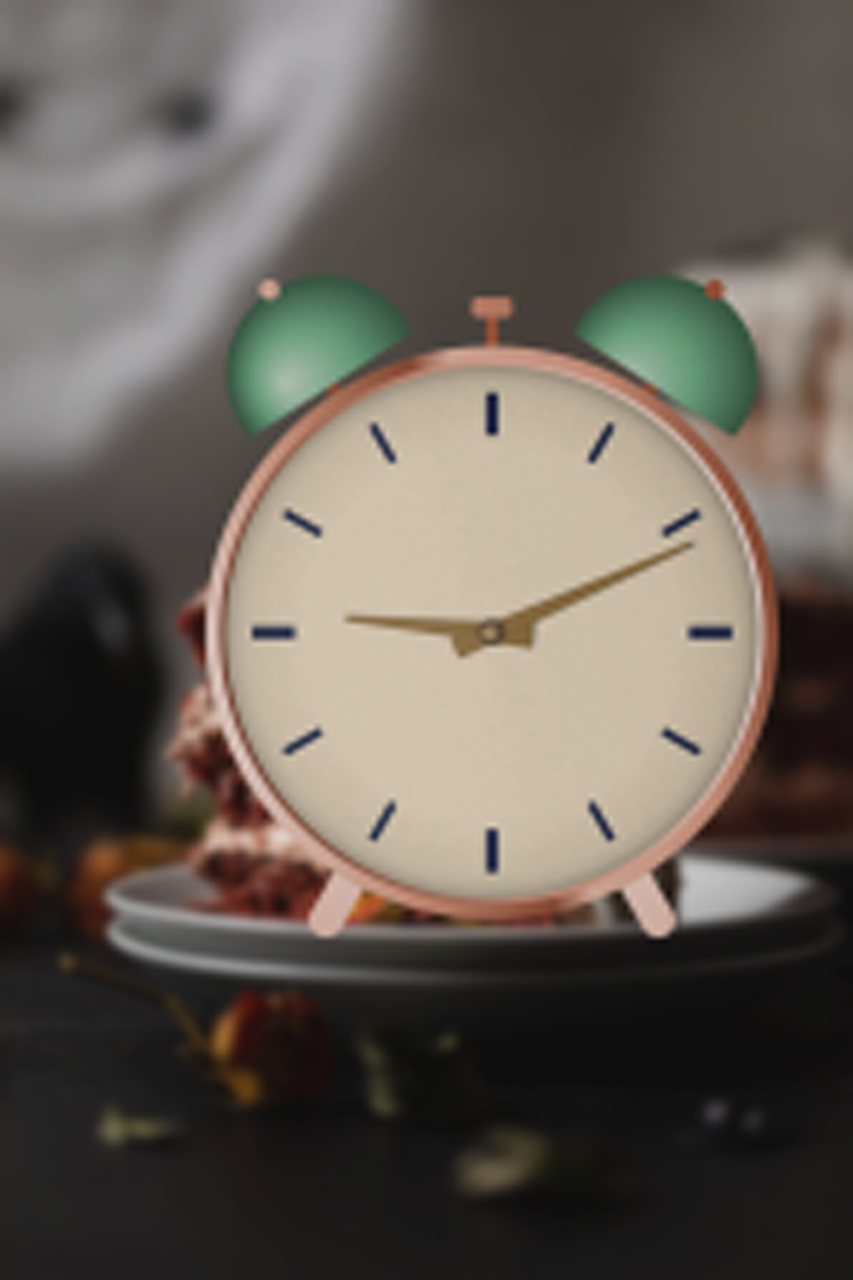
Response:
9.11
